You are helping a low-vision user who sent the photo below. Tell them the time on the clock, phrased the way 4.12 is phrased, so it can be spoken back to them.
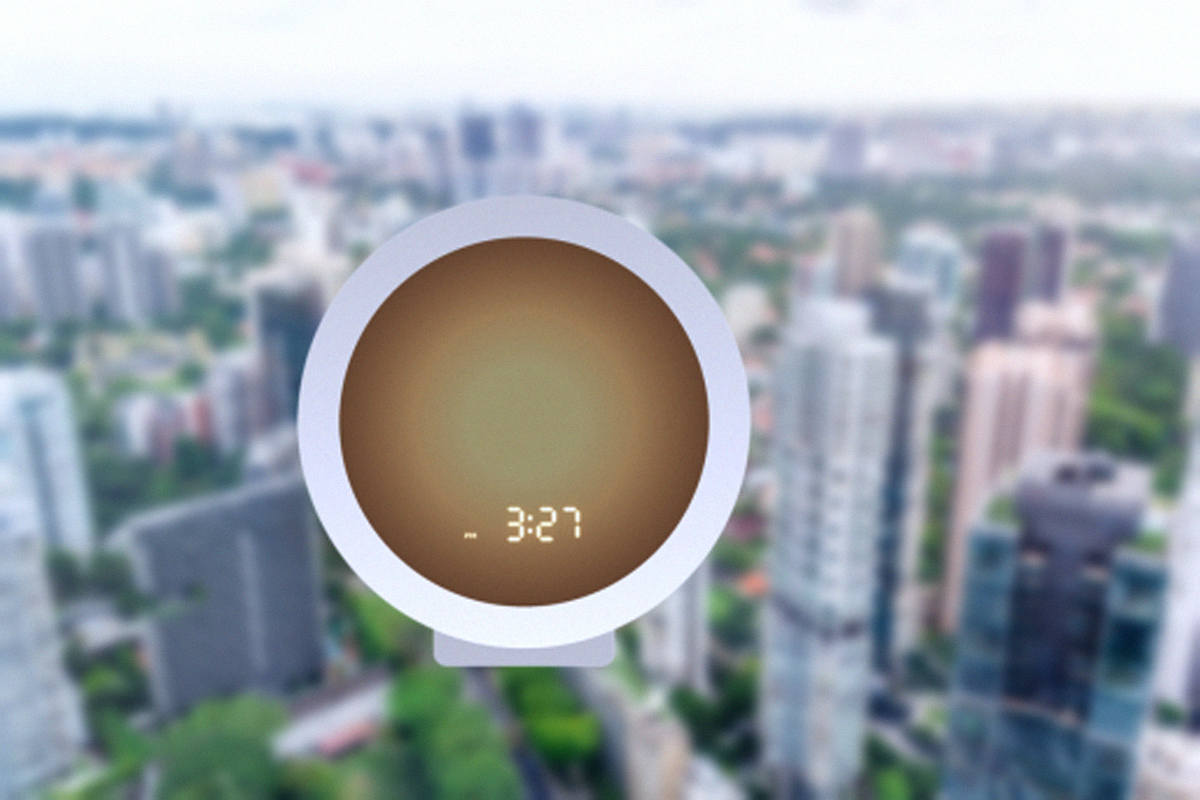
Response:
3.27
